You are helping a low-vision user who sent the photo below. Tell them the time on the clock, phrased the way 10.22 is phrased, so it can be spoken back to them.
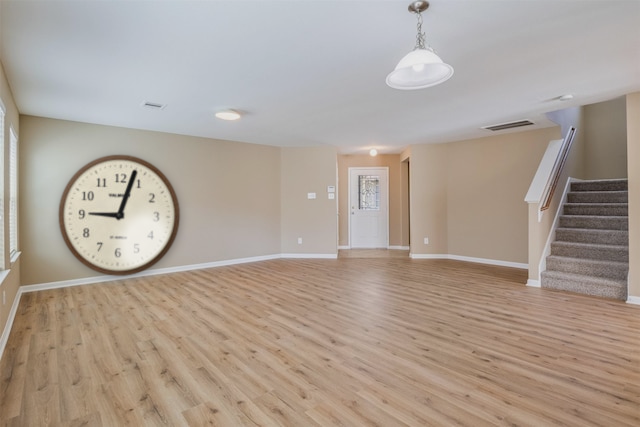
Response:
9.03
